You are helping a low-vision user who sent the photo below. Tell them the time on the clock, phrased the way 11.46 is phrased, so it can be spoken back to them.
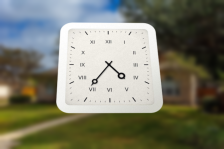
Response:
4.36
